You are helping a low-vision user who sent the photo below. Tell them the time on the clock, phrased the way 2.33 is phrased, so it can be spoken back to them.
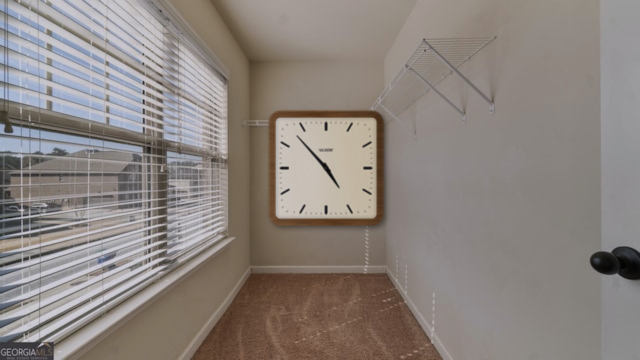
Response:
4.53
